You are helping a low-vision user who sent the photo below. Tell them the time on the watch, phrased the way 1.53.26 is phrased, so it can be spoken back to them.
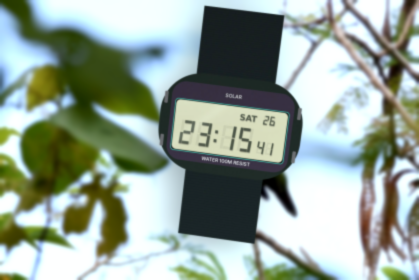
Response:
23.15.41
